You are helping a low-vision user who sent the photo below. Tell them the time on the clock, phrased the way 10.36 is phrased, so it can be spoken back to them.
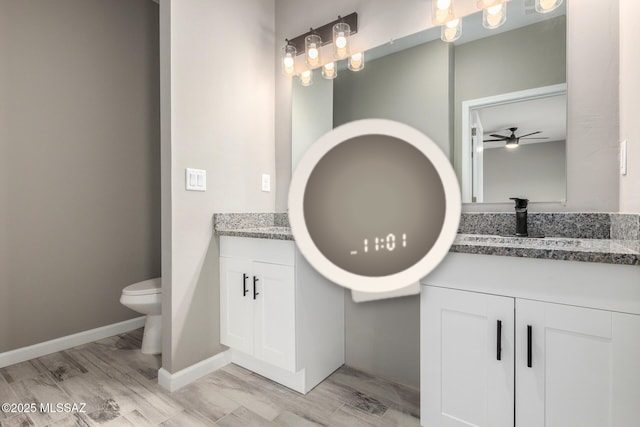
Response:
11.01
